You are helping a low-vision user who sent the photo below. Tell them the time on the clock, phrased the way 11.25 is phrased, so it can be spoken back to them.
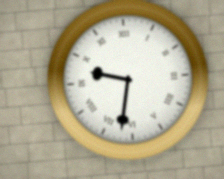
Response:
9.32
